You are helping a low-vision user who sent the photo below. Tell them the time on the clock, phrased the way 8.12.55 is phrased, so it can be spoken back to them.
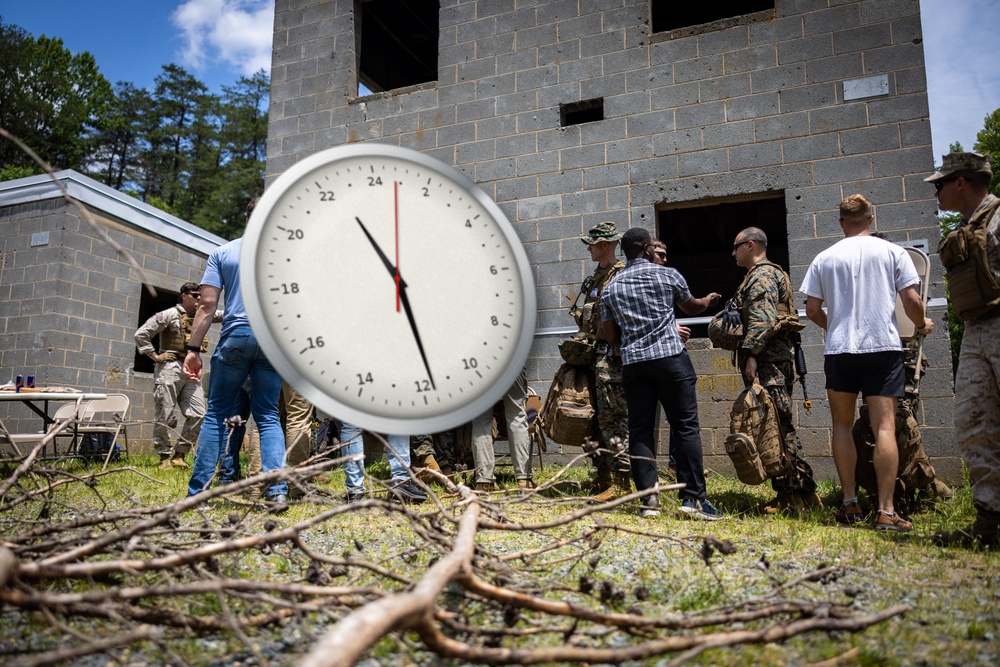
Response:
22.29.02
